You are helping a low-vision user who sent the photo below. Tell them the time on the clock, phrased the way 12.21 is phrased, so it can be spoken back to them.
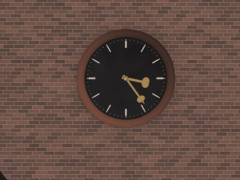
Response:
3.24
